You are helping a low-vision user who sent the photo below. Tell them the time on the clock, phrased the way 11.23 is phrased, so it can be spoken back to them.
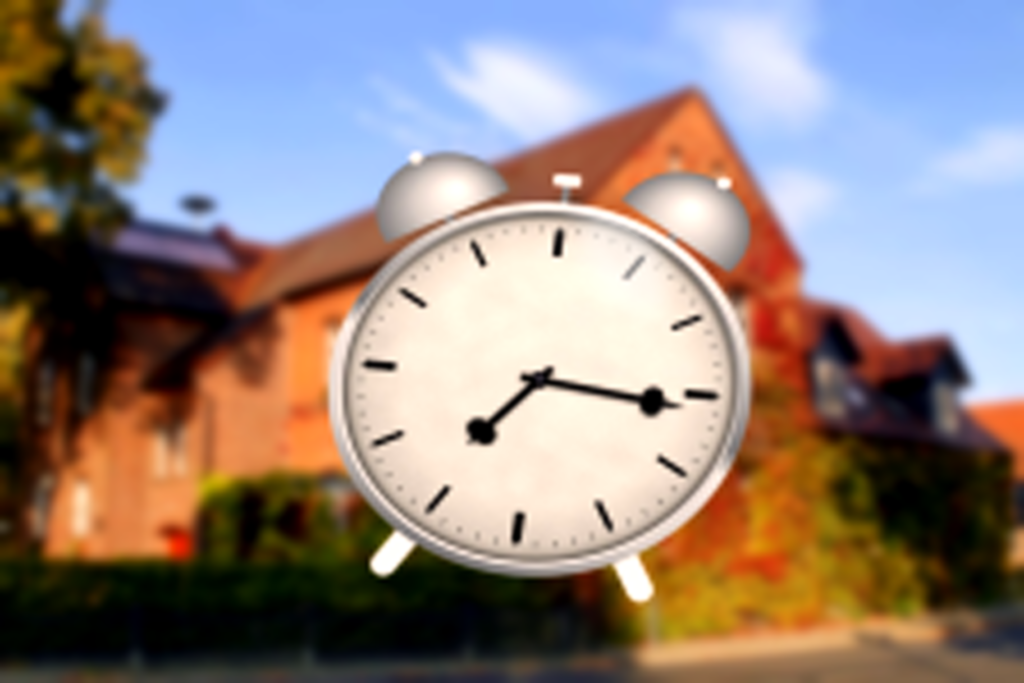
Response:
7.16
